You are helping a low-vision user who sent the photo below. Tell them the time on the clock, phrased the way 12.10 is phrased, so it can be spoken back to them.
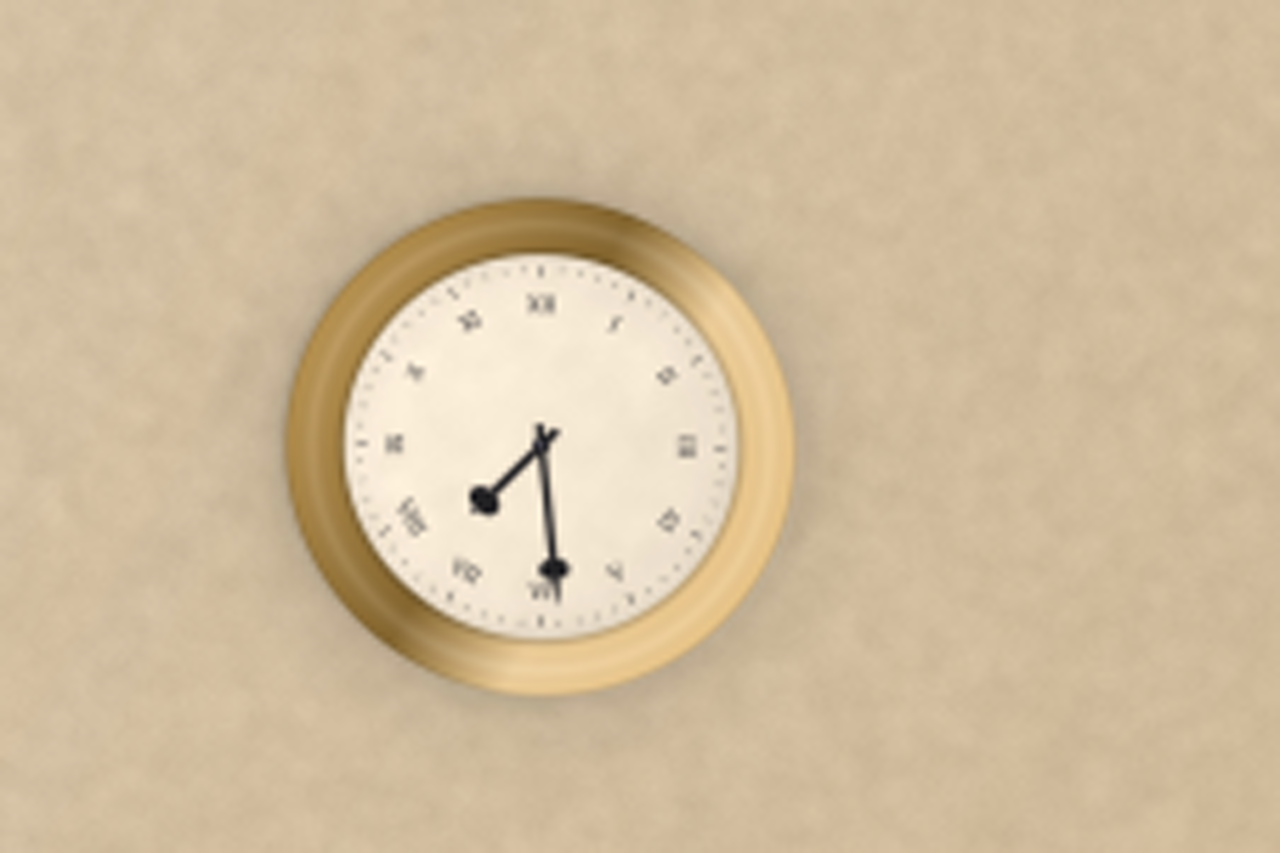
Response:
7.29
